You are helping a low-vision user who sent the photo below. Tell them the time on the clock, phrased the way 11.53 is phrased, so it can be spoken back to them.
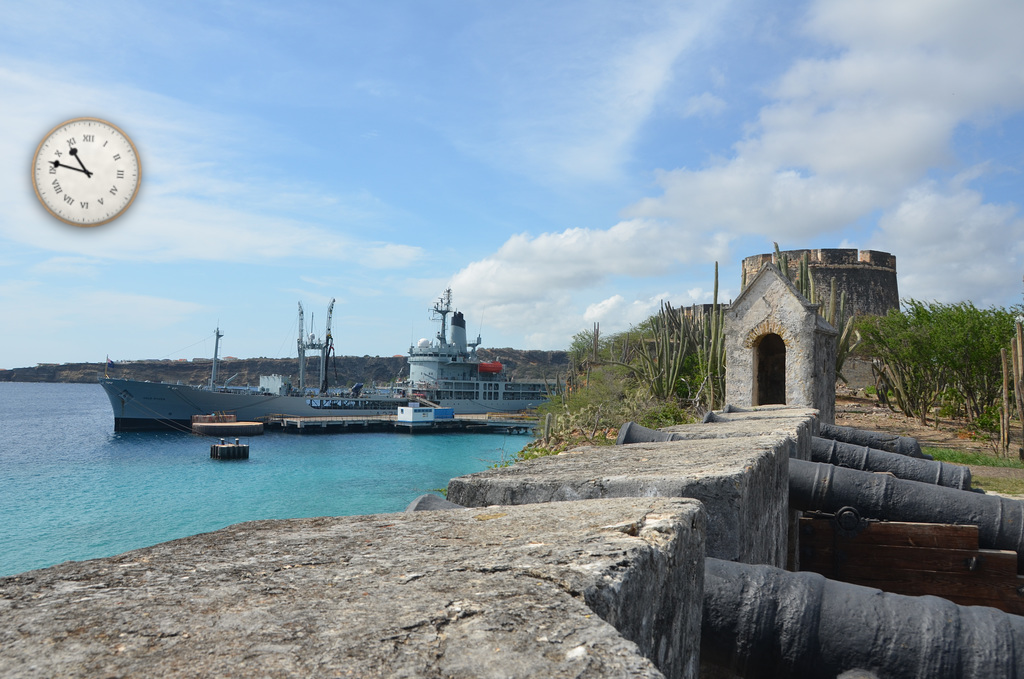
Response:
10.47
